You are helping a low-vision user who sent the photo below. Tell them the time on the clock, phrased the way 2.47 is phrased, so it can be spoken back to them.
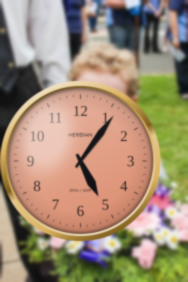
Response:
5.06
